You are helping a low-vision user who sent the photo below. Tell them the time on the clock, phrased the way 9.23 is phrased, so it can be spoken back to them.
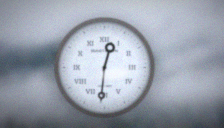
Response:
12.31
